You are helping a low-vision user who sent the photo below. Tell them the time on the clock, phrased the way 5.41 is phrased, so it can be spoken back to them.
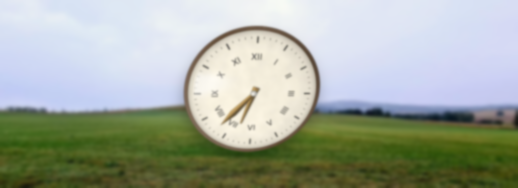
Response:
6.37
